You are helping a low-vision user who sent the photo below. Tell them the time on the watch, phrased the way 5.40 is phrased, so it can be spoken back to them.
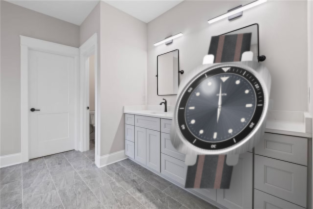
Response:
5.59
